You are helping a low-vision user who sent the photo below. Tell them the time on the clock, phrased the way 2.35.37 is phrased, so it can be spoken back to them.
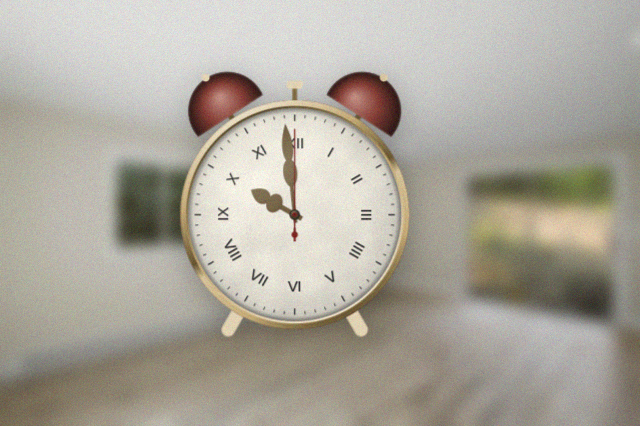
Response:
9.59.00
